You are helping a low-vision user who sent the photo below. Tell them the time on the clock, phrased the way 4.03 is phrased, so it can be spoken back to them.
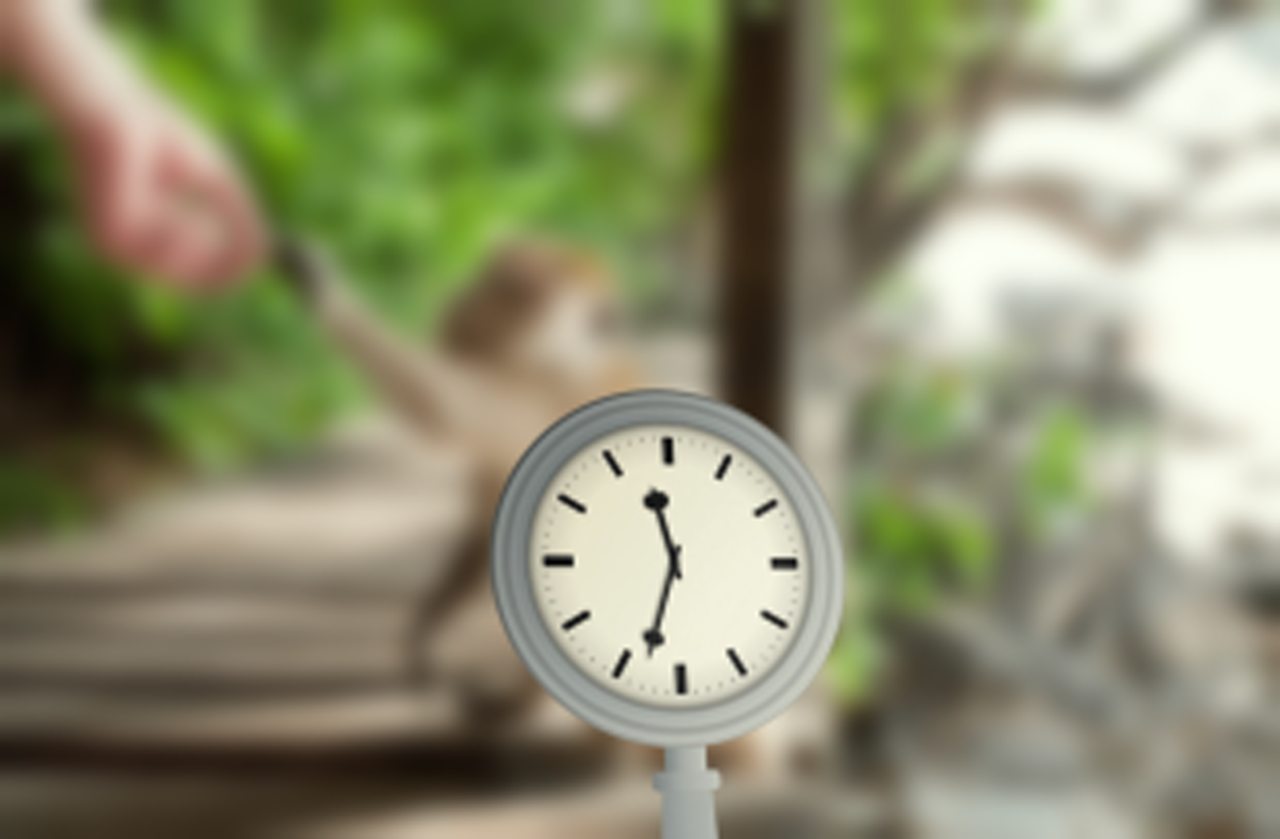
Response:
11.33
